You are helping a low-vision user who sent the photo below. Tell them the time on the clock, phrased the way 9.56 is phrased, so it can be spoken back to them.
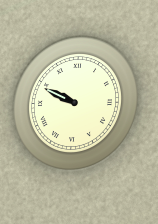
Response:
9.49
